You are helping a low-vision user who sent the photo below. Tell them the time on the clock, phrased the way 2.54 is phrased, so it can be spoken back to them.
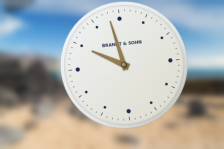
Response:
9.58
